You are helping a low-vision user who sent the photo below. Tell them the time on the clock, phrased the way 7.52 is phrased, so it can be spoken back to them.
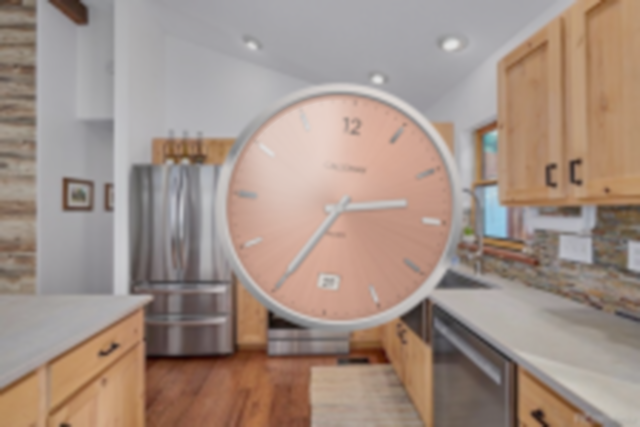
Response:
2.35
